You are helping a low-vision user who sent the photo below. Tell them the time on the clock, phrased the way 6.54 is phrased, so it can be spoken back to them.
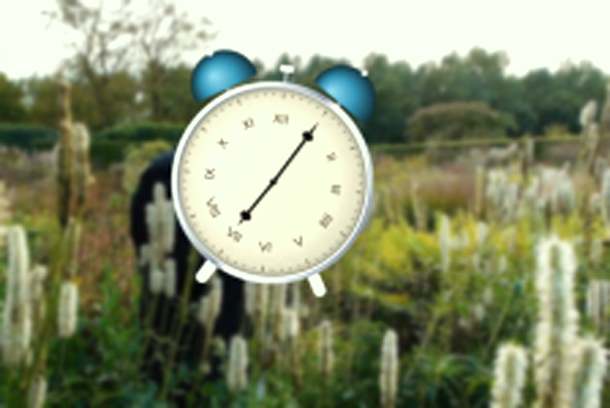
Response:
7.05
